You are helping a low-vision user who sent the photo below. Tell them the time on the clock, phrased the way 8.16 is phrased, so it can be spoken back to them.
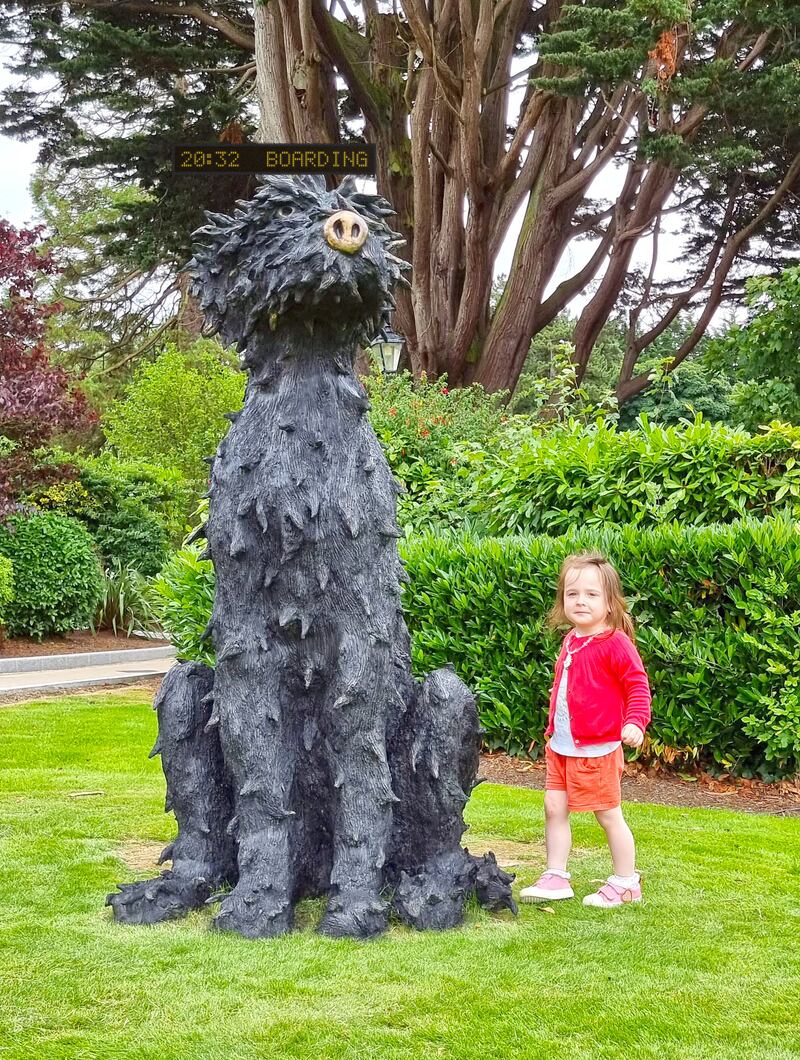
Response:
20.32
